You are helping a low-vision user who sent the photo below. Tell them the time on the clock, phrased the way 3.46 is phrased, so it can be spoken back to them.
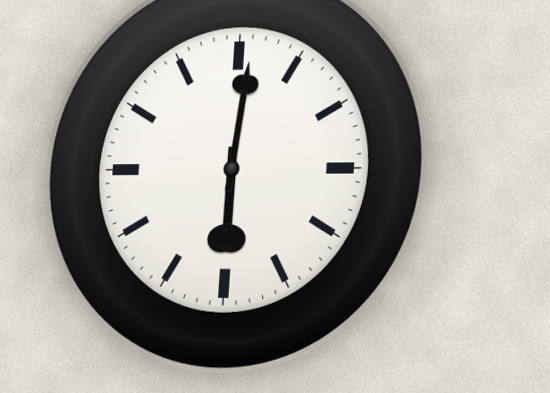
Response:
6.01
